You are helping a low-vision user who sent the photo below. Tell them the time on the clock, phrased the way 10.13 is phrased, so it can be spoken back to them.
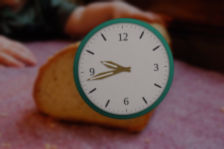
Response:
9.43
